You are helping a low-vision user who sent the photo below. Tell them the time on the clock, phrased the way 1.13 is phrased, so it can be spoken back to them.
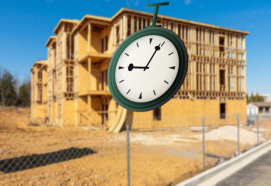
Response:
9.04
